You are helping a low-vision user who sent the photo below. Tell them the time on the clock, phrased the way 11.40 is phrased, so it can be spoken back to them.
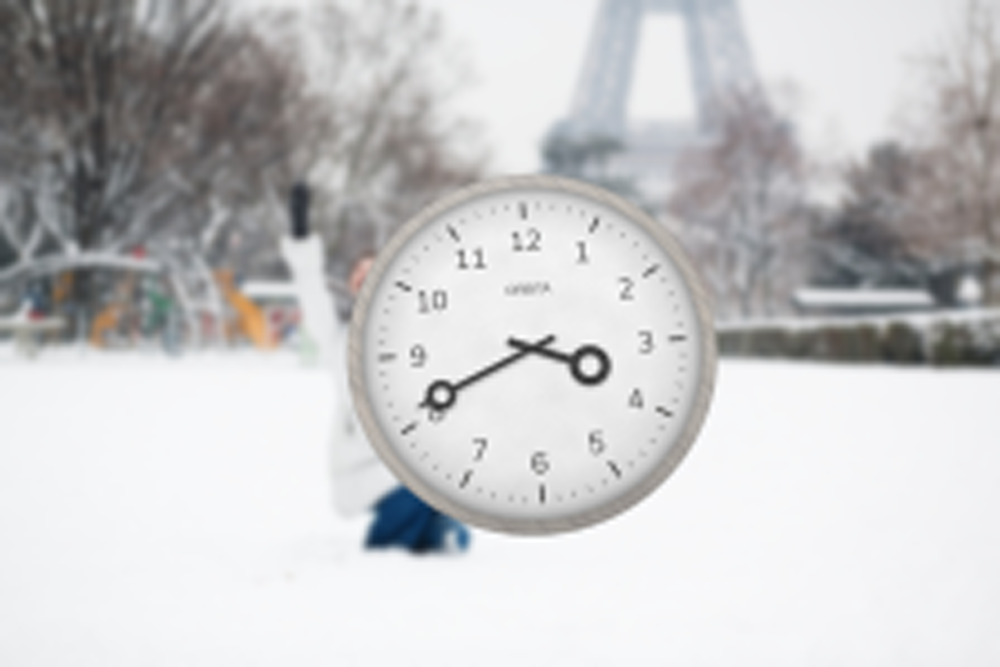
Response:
3.41
